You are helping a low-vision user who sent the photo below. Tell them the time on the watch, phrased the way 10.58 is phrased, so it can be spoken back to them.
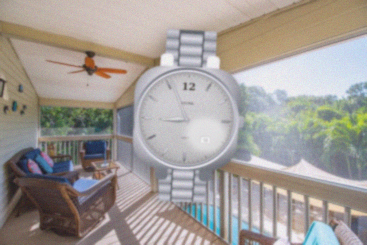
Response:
8.56
